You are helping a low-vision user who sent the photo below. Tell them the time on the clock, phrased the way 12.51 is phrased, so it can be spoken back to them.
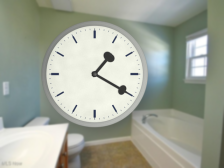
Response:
1.20
